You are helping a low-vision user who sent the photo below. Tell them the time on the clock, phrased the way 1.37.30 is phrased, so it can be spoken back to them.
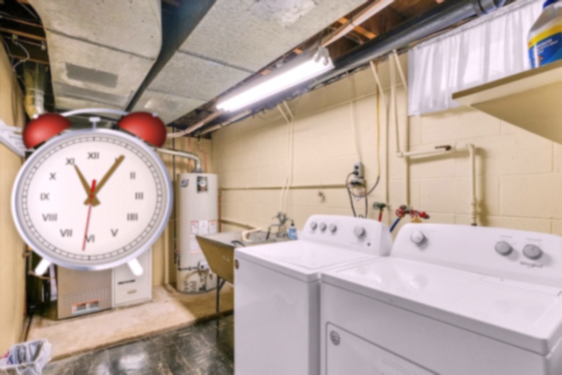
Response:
11.05.31
